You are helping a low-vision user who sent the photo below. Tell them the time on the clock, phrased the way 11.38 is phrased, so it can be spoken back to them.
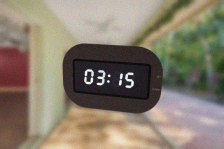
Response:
3.15
